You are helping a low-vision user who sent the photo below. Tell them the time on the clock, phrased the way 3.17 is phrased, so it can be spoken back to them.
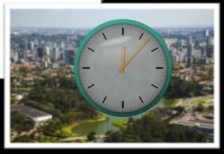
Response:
12.07
